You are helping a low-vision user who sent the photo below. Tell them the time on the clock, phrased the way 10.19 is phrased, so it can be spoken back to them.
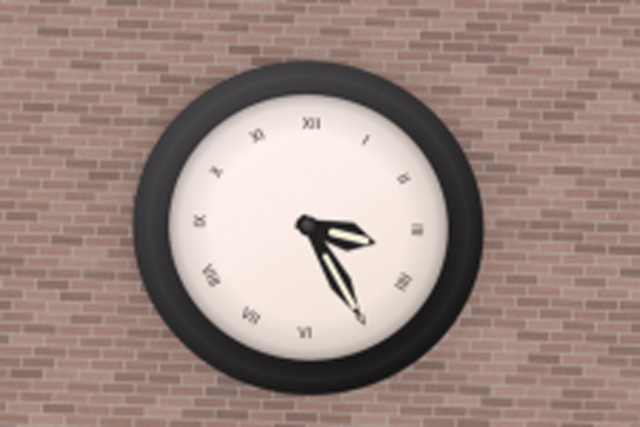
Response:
3.25
